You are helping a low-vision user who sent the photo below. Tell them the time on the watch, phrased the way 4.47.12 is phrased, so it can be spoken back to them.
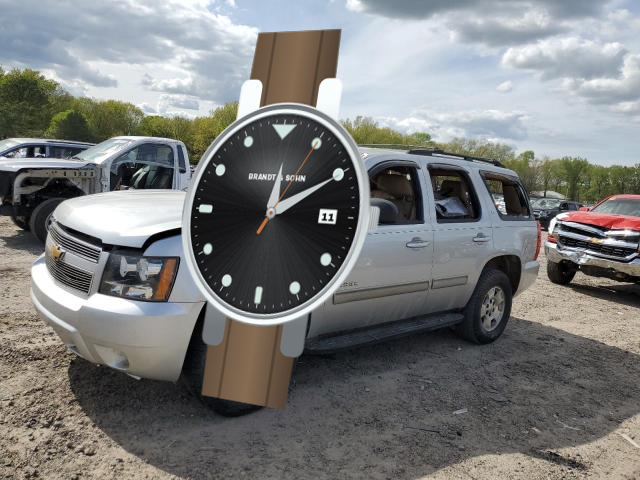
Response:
12.10.05
